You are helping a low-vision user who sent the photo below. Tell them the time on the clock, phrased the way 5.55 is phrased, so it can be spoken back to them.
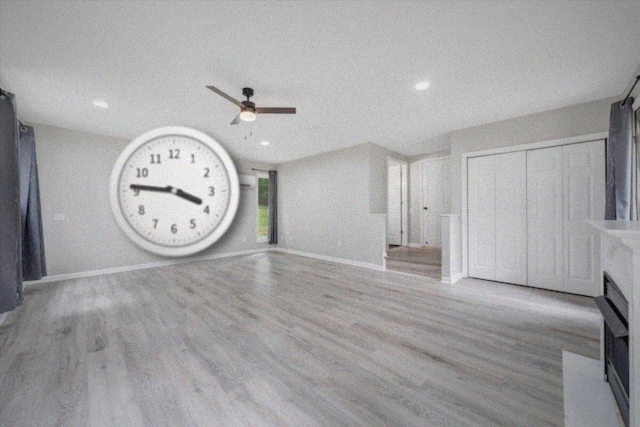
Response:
3.46
